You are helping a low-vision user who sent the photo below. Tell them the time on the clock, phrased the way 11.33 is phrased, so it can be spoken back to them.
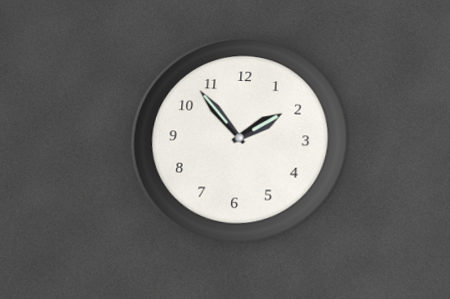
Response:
1.53
